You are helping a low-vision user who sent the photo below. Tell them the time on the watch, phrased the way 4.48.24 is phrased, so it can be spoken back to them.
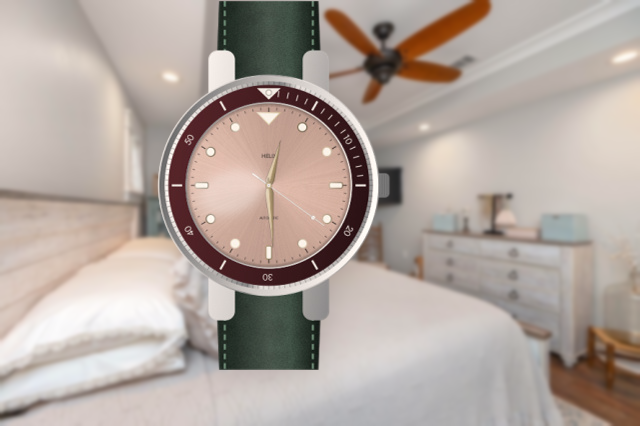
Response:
12.29.21
